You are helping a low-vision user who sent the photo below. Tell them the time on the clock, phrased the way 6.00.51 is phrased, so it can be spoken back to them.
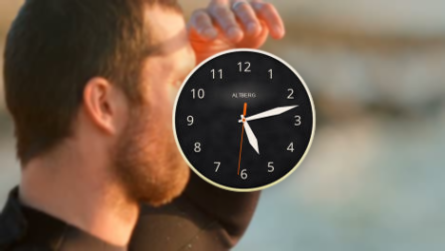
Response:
5.12.31
